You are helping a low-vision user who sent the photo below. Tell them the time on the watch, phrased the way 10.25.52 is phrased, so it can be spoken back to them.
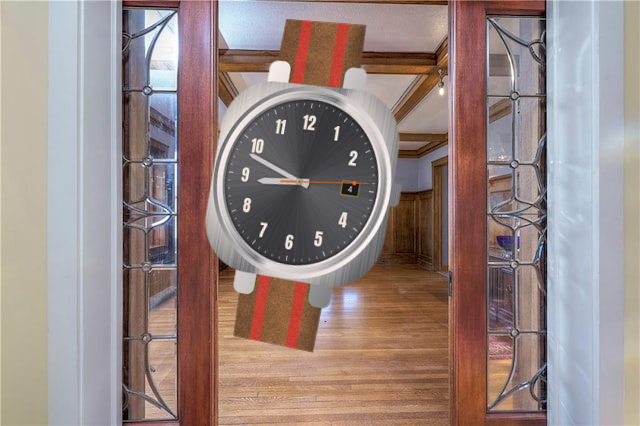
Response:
8.48.14
